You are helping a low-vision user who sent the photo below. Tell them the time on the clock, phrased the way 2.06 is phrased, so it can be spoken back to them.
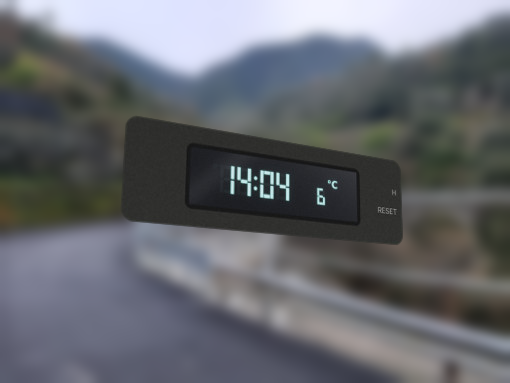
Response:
14.04
